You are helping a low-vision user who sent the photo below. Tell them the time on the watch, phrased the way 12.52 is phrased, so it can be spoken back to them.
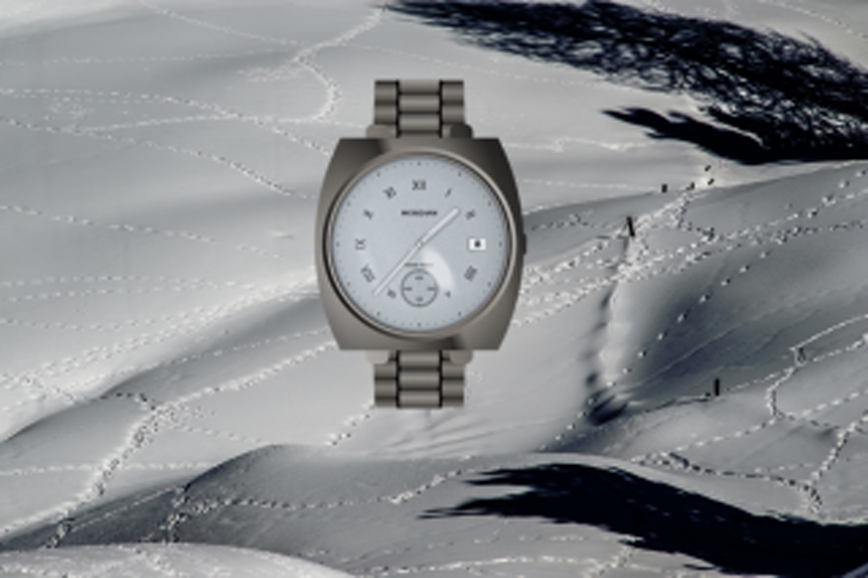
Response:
1.37
